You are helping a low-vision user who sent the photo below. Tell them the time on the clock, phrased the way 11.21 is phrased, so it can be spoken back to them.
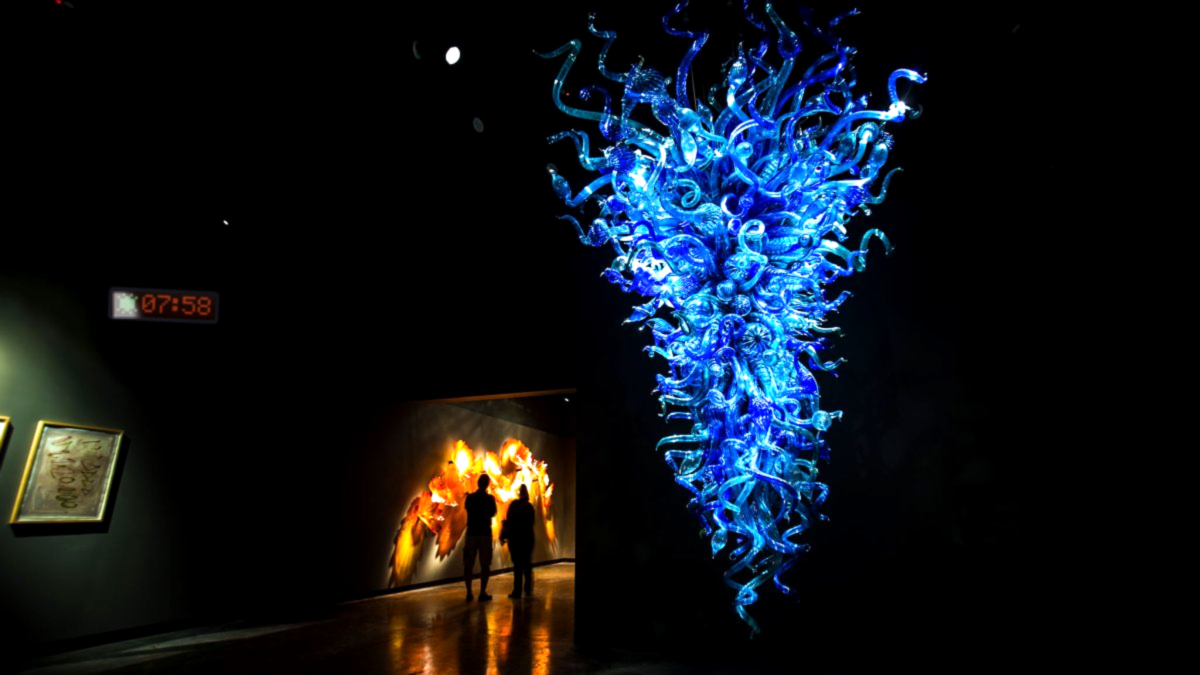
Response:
7.58
